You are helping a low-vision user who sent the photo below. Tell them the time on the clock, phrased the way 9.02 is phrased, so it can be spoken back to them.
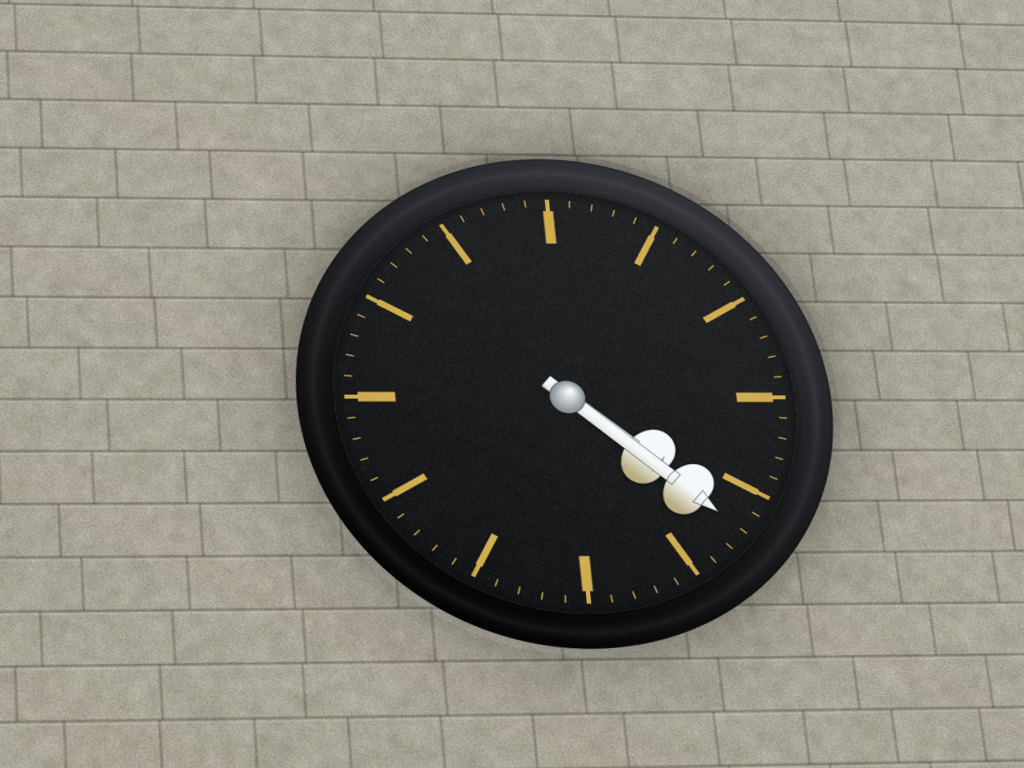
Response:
4.22
